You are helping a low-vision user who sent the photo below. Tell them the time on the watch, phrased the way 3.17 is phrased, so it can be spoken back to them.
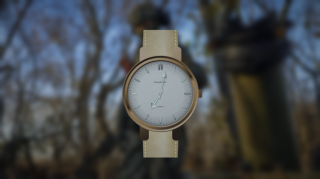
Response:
7.02
